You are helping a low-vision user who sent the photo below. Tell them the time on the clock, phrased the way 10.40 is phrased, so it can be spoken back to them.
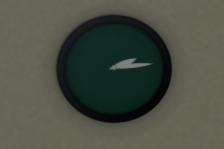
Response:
2.14
